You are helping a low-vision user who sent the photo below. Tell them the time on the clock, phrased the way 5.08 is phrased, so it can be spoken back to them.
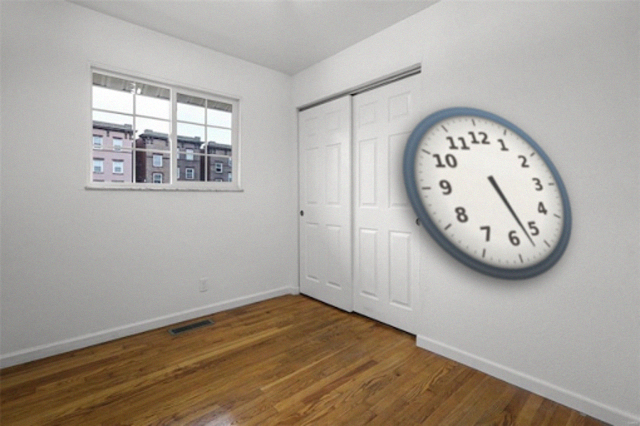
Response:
5.27
